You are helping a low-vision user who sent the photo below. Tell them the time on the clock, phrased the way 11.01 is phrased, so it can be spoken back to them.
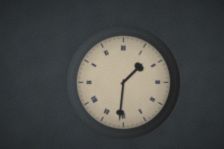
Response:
1.31
